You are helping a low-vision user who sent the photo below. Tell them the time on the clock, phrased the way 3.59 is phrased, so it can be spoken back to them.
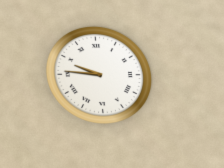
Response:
9.46
